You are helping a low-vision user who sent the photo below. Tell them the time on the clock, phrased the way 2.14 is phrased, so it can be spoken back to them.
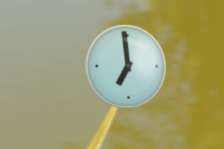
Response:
6.59
